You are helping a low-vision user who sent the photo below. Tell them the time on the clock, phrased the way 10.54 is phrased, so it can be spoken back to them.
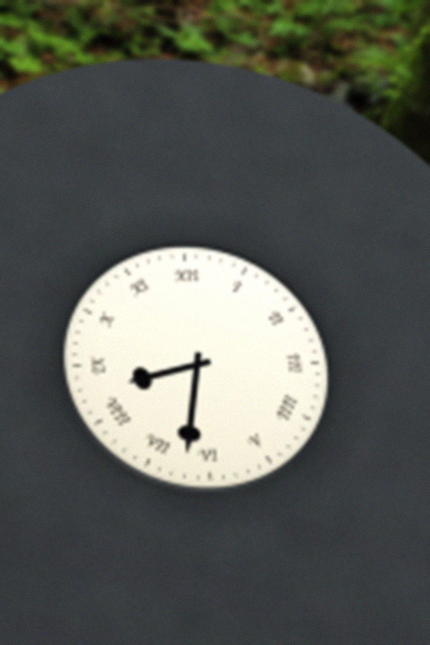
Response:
8.32
